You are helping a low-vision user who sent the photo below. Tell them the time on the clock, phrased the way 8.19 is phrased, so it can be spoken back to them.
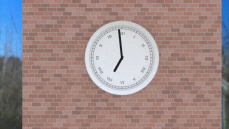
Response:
6.59
